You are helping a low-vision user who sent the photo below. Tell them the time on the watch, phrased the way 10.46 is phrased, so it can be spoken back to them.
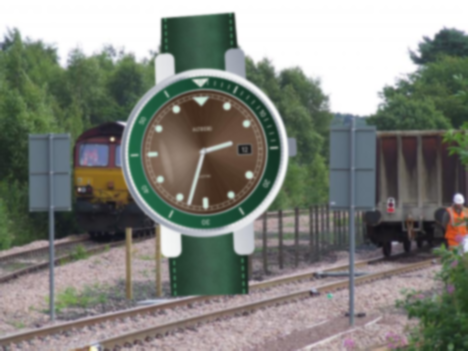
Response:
2.33
